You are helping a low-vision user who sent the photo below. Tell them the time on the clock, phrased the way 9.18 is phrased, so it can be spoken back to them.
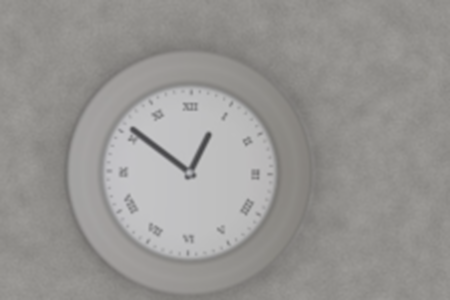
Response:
12.51
